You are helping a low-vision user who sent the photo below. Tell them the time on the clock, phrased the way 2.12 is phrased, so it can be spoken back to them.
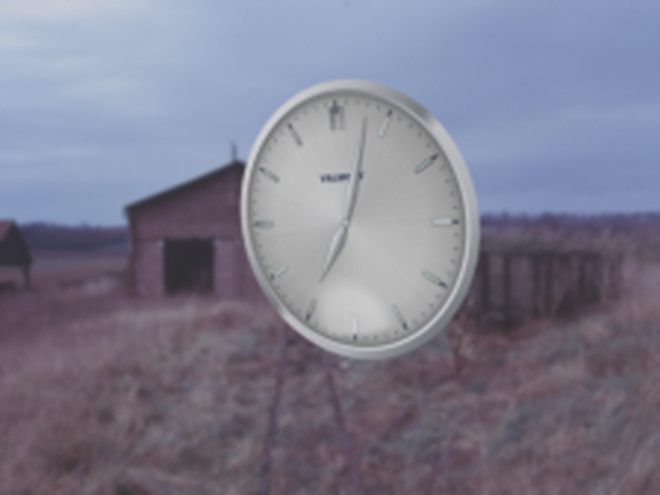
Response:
7.03
